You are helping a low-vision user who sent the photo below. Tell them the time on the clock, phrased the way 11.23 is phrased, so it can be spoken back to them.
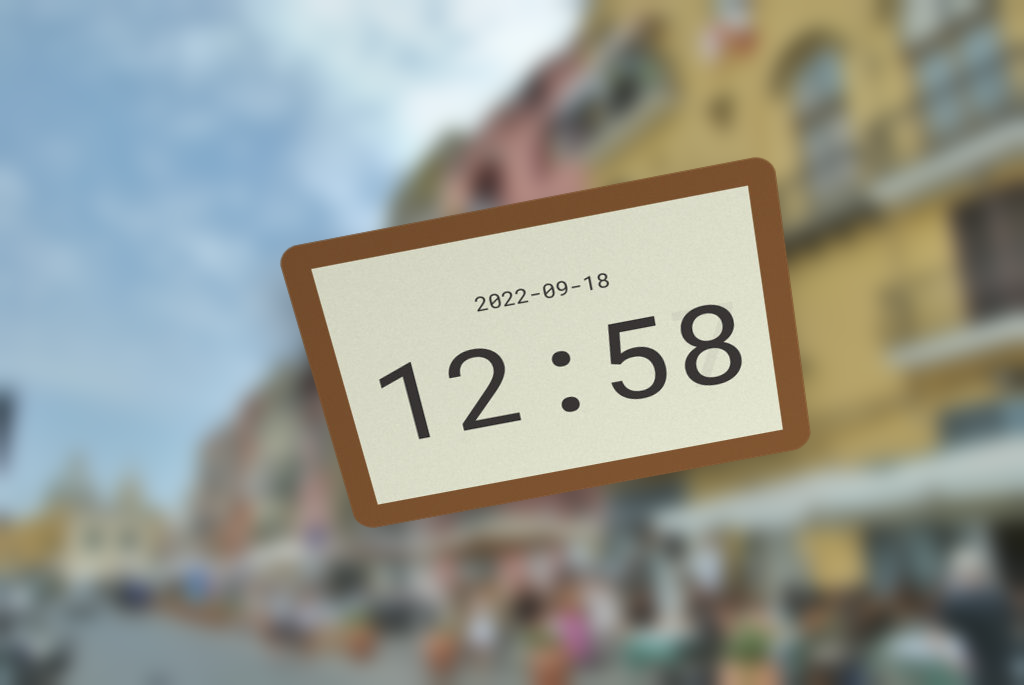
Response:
12.58
